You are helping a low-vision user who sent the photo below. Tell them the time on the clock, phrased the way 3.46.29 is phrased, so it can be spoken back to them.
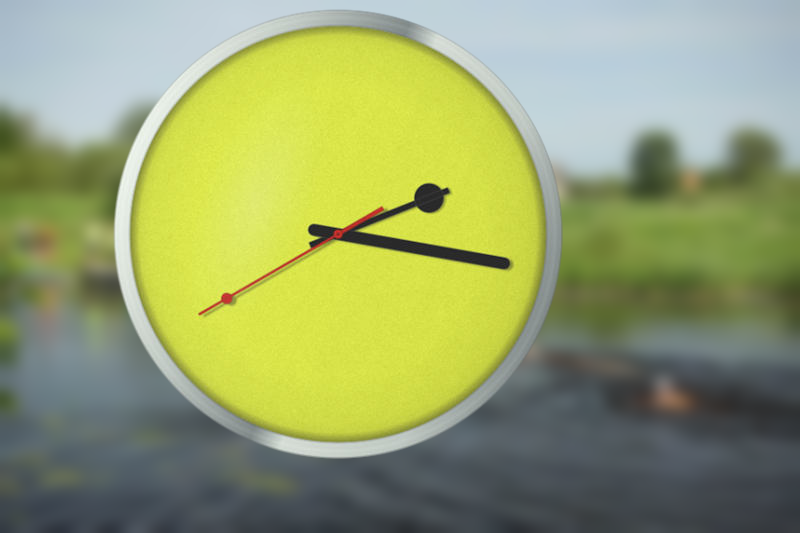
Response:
2.16.40
